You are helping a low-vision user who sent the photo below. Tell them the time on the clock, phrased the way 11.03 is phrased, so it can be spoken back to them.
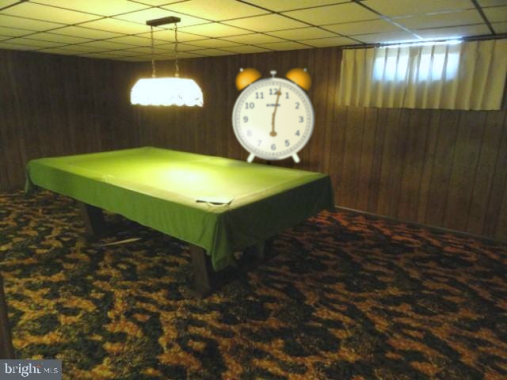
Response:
6.02
